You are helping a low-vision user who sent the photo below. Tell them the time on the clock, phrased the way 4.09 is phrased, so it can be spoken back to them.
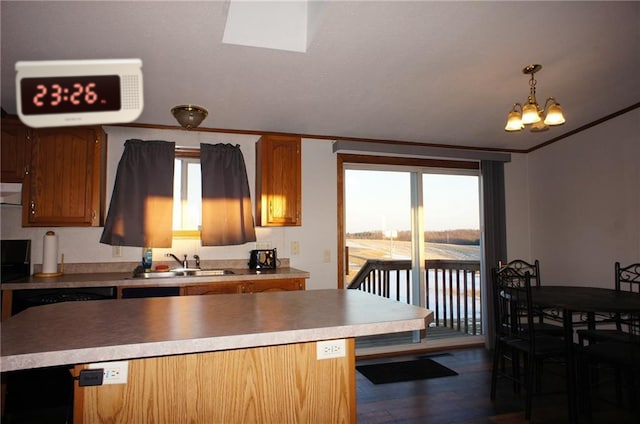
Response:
23.26
